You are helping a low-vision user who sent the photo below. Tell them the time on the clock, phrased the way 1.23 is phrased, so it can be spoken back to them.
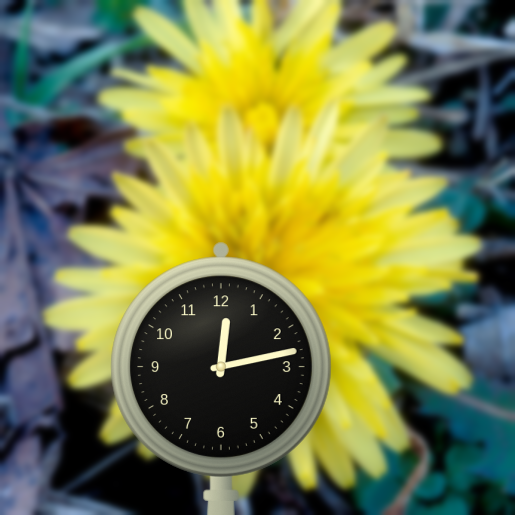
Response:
12.13
